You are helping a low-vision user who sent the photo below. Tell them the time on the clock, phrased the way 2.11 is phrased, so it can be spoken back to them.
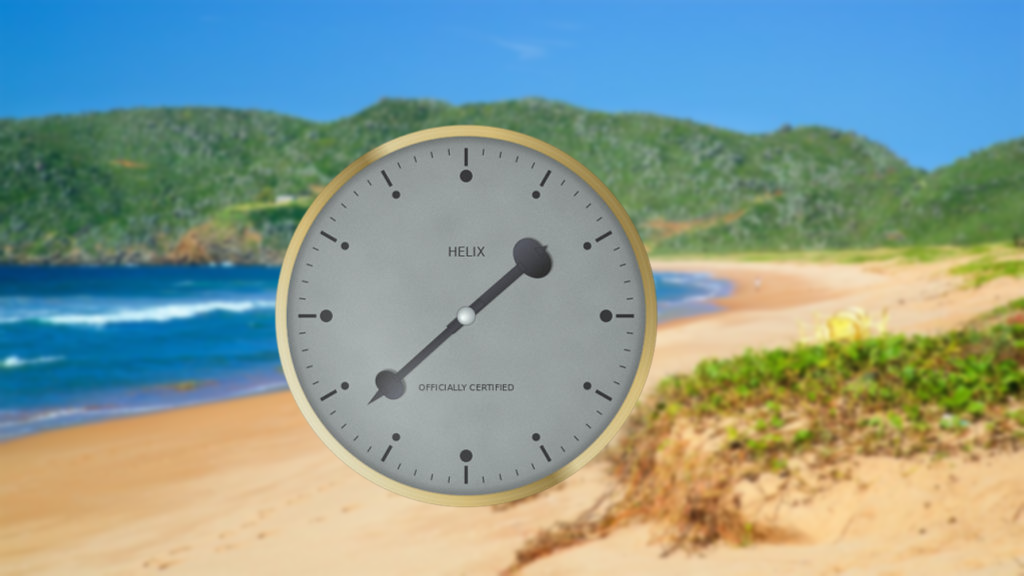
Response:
1.38
